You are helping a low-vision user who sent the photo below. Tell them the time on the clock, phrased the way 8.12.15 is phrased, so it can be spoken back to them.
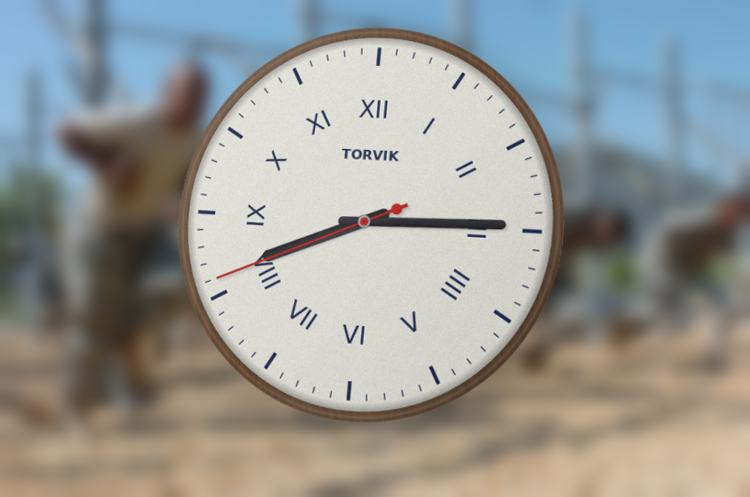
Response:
8.14.41
